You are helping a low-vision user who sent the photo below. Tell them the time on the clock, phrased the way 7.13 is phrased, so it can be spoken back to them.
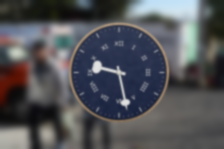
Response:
9.28
